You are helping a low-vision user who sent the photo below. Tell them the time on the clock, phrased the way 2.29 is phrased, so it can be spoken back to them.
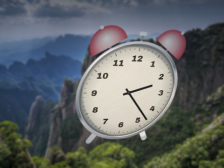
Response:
2.23
